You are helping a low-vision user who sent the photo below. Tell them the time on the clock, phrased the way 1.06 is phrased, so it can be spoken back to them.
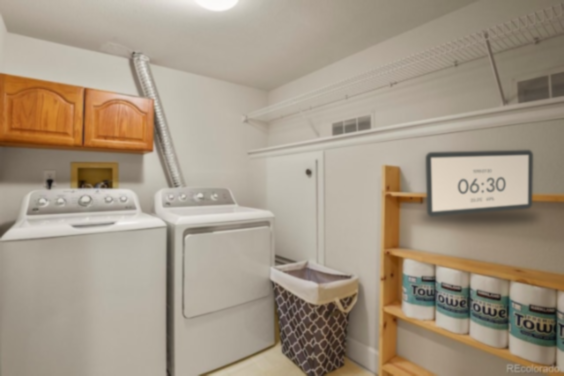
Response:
6.30
